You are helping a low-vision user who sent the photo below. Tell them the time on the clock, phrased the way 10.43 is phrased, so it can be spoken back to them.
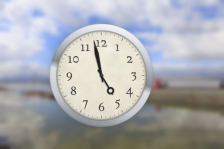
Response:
4.58
